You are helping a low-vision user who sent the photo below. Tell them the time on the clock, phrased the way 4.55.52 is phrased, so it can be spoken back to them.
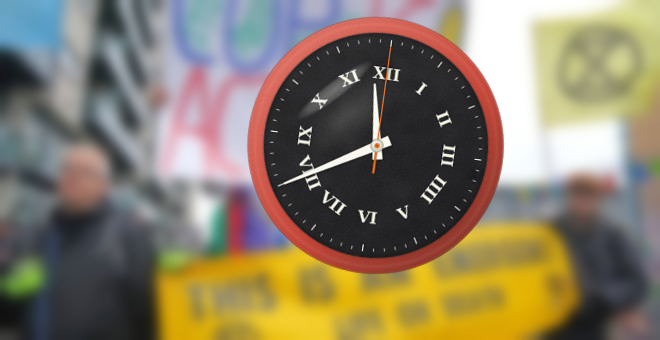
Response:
11.40.00
